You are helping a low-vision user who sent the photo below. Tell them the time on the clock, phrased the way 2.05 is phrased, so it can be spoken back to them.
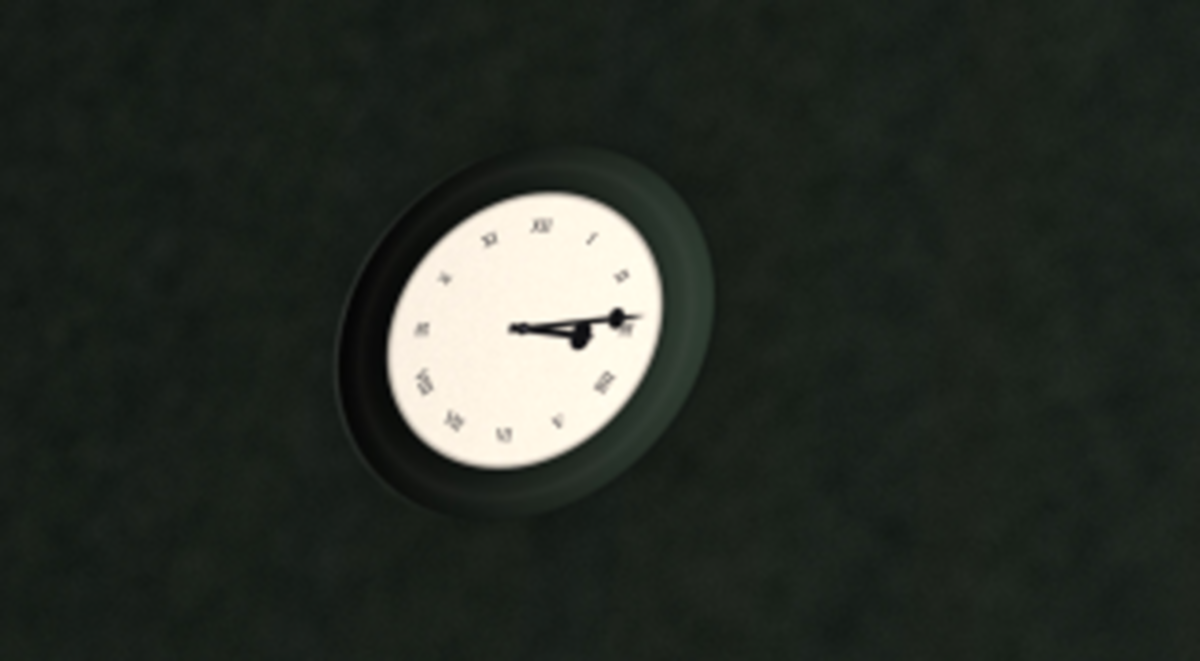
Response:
3.14
